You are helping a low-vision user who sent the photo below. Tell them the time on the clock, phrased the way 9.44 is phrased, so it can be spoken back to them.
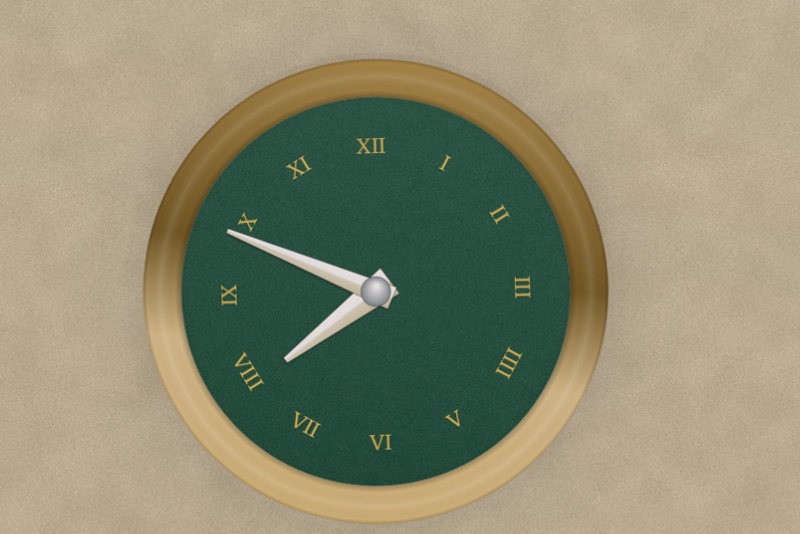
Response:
7.49
